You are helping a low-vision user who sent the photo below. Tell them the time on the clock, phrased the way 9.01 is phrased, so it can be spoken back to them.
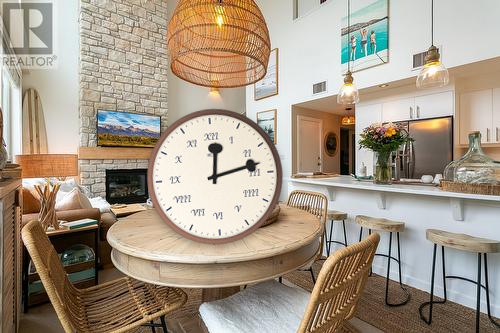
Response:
12.13
